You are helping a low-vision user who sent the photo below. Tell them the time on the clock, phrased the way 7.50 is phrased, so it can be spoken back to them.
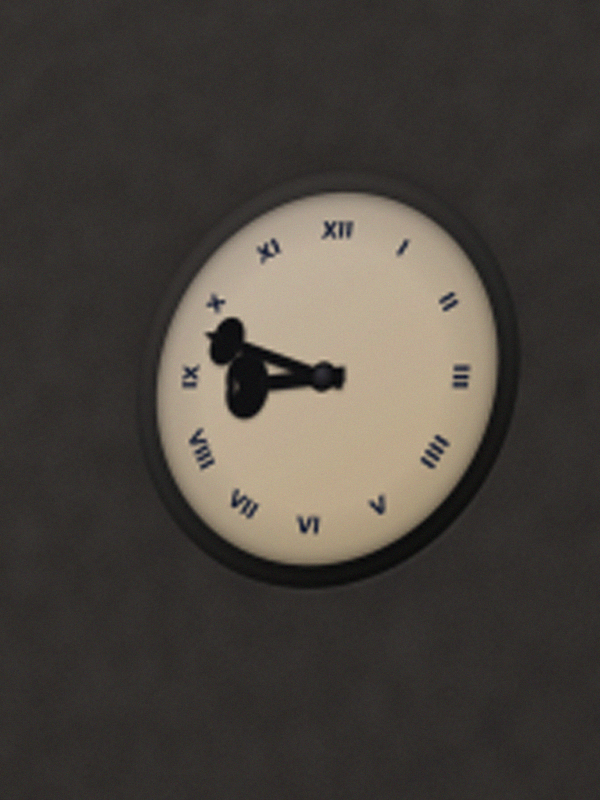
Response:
8.48
